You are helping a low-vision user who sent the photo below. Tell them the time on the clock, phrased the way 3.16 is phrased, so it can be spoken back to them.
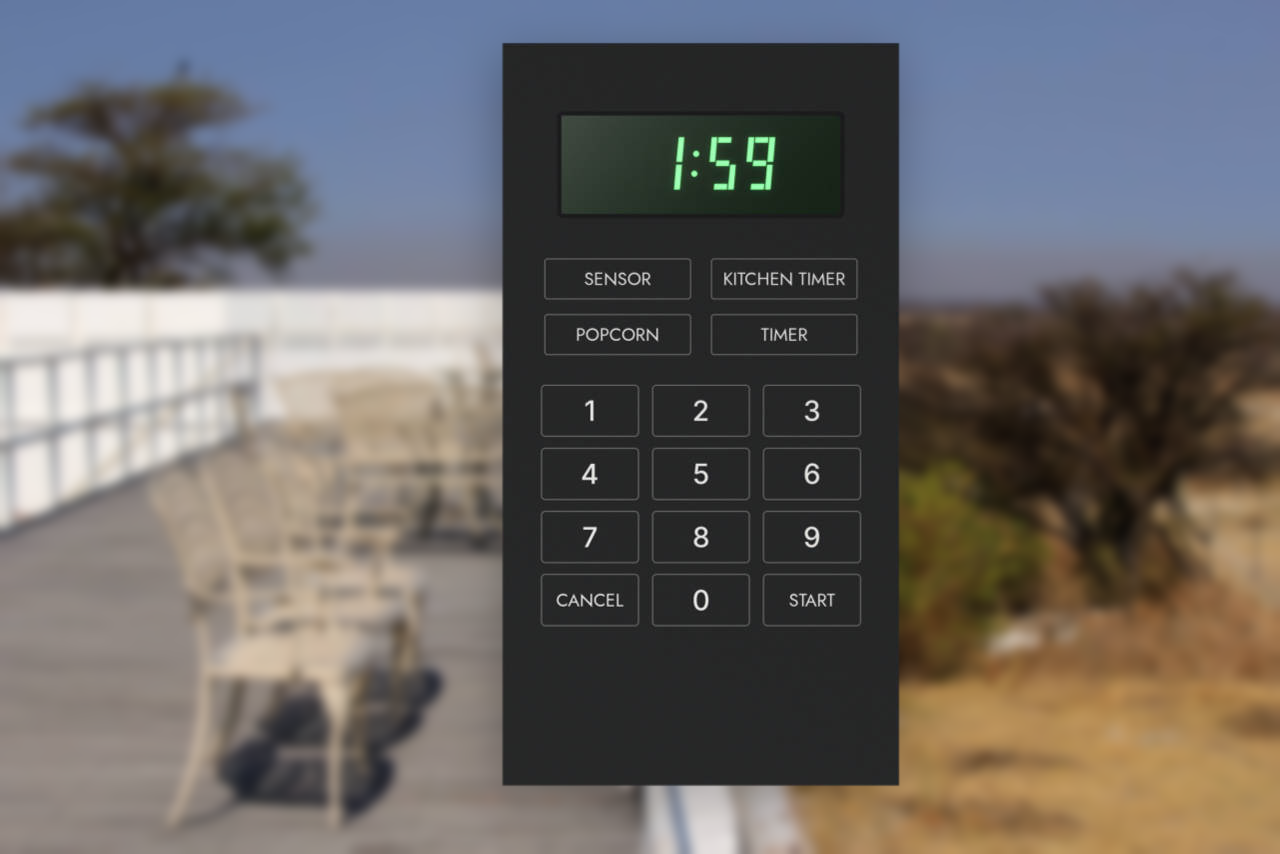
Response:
1.59
